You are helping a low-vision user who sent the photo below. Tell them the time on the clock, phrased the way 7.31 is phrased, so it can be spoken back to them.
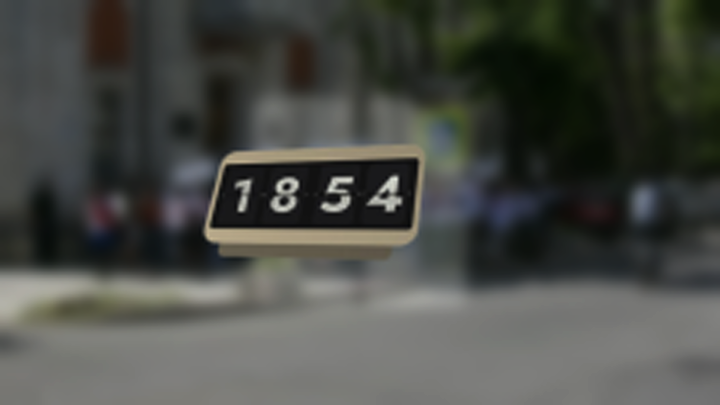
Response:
18.54
